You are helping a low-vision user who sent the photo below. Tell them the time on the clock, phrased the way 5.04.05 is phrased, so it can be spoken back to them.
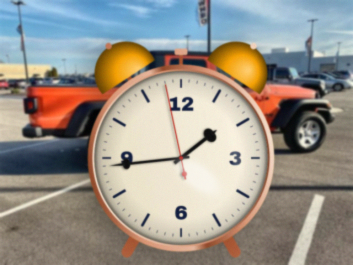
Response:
1.43.58
